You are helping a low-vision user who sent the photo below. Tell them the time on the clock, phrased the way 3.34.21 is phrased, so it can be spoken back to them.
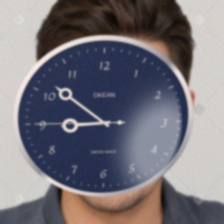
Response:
8.51.45
